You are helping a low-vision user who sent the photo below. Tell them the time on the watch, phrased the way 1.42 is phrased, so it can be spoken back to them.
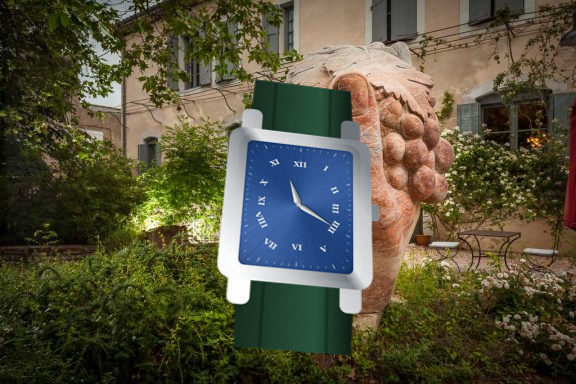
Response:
11.20
